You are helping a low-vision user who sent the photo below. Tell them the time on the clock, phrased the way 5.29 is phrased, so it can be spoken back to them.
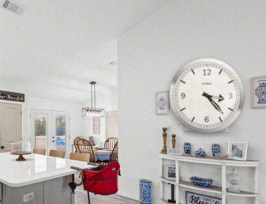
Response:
3.23
